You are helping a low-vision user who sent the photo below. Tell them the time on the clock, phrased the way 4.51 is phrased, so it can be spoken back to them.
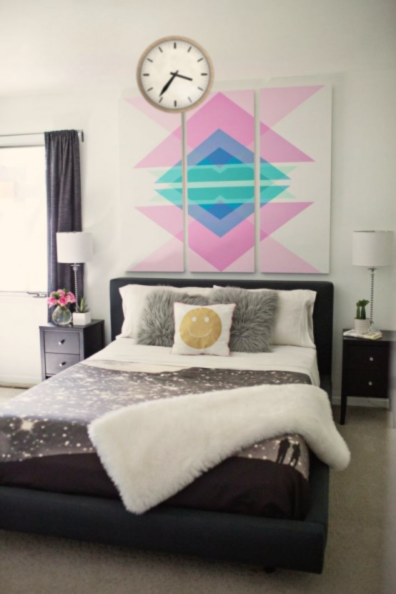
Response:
3.36
